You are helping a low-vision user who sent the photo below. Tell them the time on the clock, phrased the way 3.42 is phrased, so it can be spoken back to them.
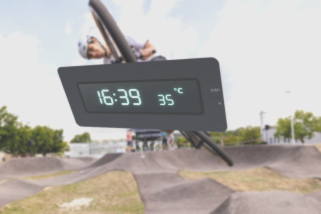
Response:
16.39
